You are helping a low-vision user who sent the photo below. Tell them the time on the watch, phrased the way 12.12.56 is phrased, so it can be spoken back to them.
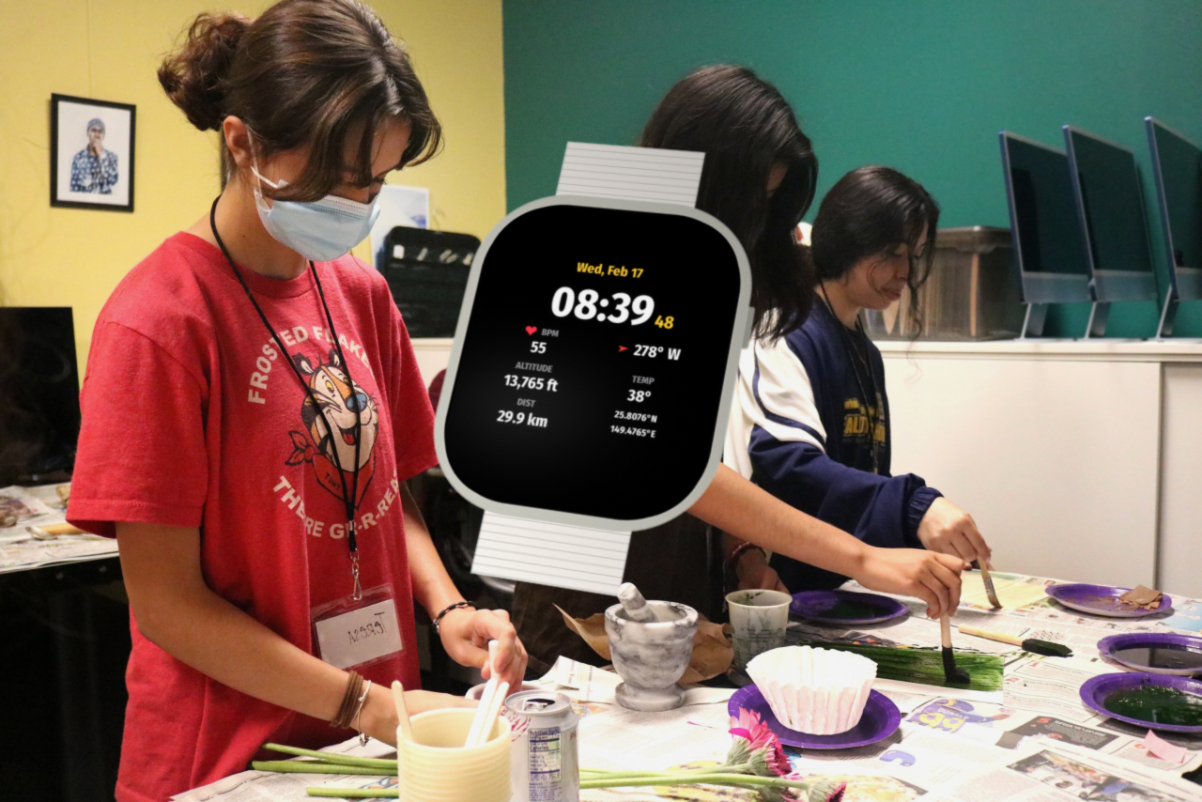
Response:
8.39.48
